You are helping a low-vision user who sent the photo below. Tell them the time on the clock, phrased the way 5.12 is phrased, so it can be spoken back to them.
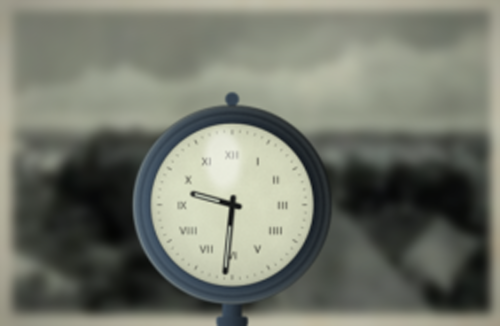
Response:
9.31
